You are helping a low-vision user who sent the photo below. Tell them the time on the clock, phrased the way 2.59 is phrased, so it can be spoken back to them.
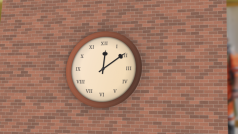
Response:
12.09
